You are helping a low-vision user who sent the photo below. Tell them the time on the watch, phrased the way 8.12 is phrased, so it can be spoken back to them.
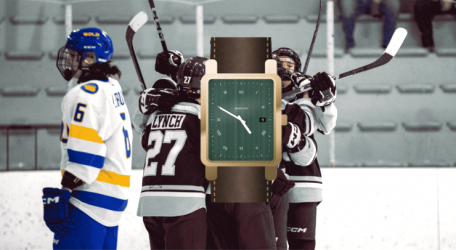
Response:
4.50
